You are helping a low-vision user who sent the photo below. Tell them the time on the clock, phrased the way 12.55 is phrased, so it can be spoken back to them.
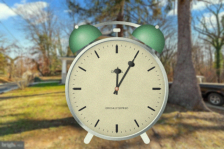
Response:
12.05
